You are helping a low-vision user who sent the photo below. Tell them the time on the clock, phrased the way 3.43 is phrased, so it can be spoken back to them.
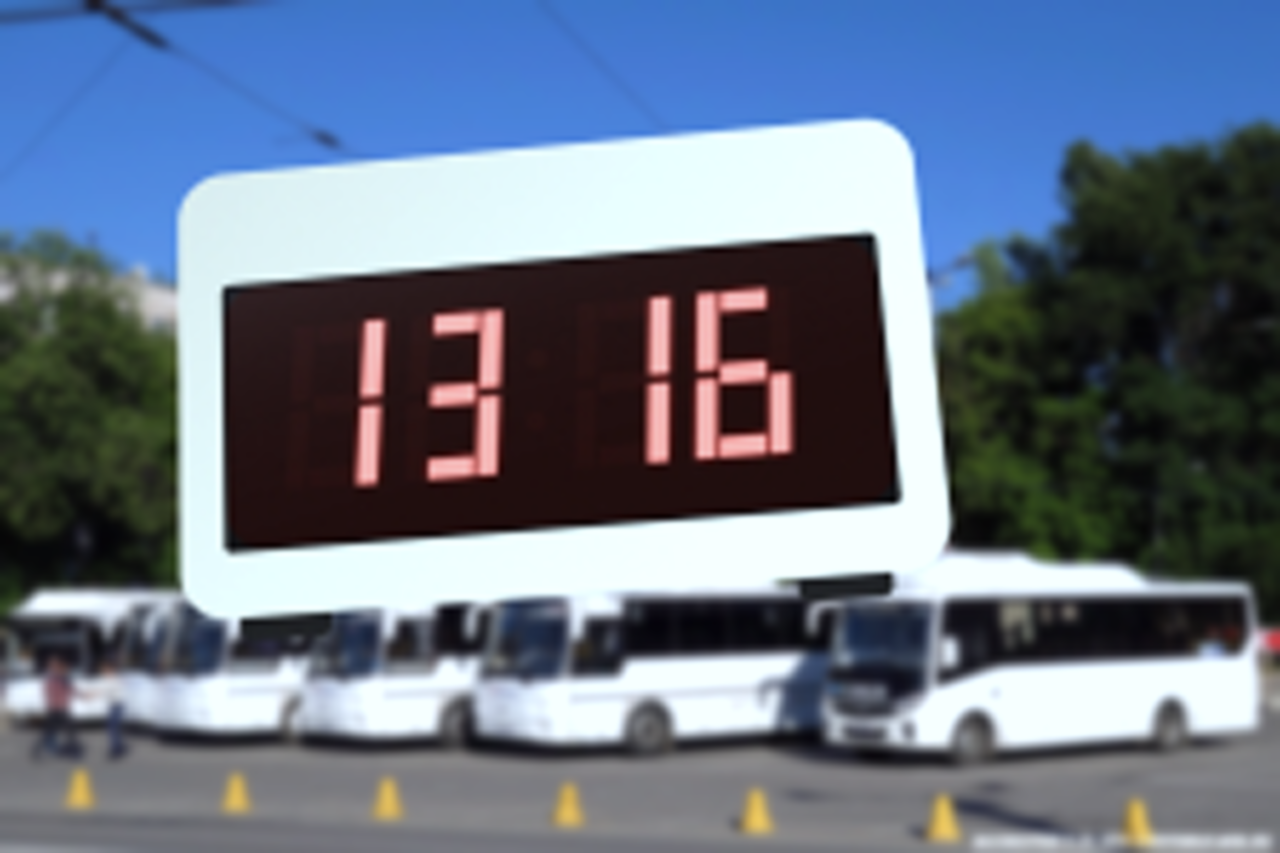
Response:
13.16
